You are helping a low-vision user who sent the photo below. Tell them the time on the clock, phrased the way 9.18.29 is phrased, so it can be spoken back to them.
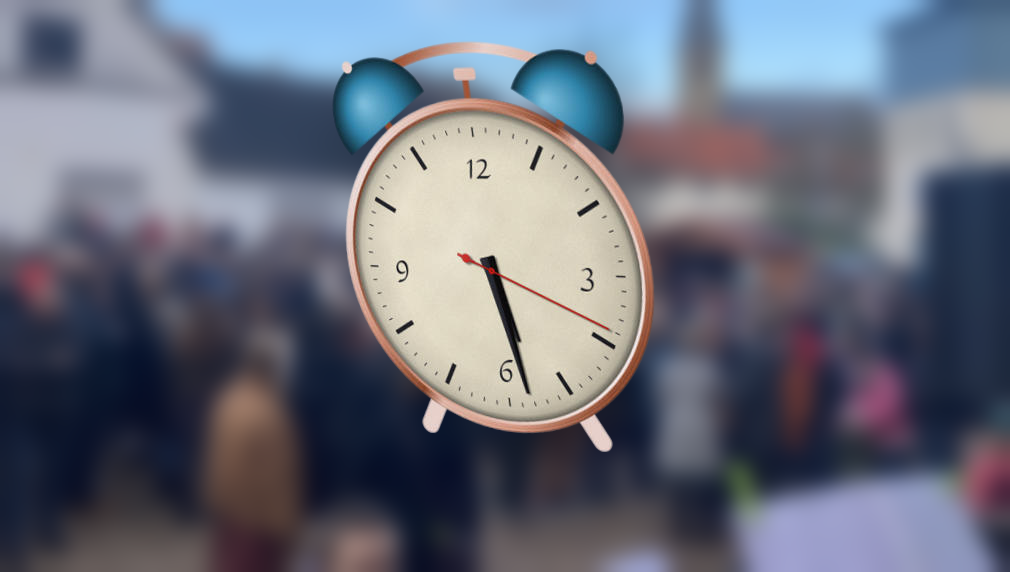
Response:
5.28.19
